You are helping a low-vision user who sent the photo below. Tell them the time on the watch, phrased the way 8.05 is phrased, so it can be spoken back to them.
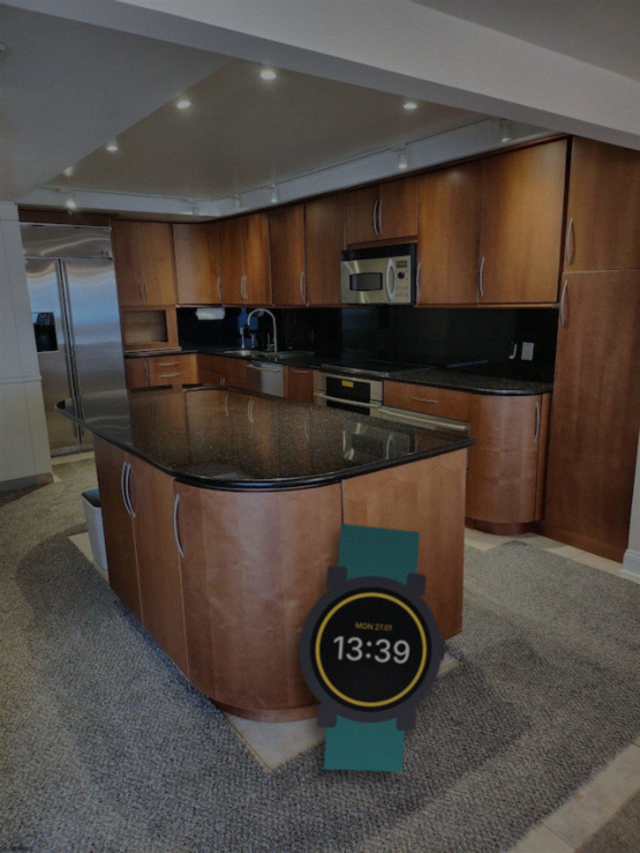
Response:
13.39
